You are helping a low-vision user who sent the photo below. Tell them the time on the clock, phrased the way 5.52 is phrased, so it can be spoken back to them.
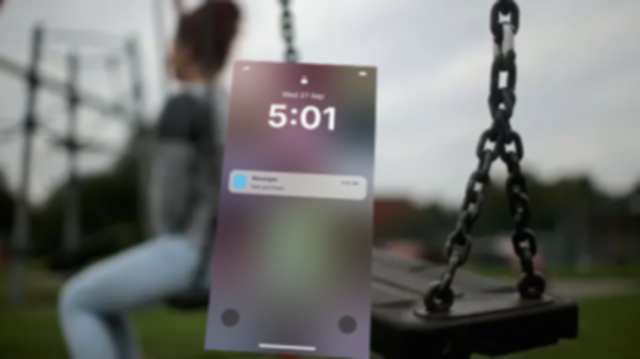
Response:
5.01
